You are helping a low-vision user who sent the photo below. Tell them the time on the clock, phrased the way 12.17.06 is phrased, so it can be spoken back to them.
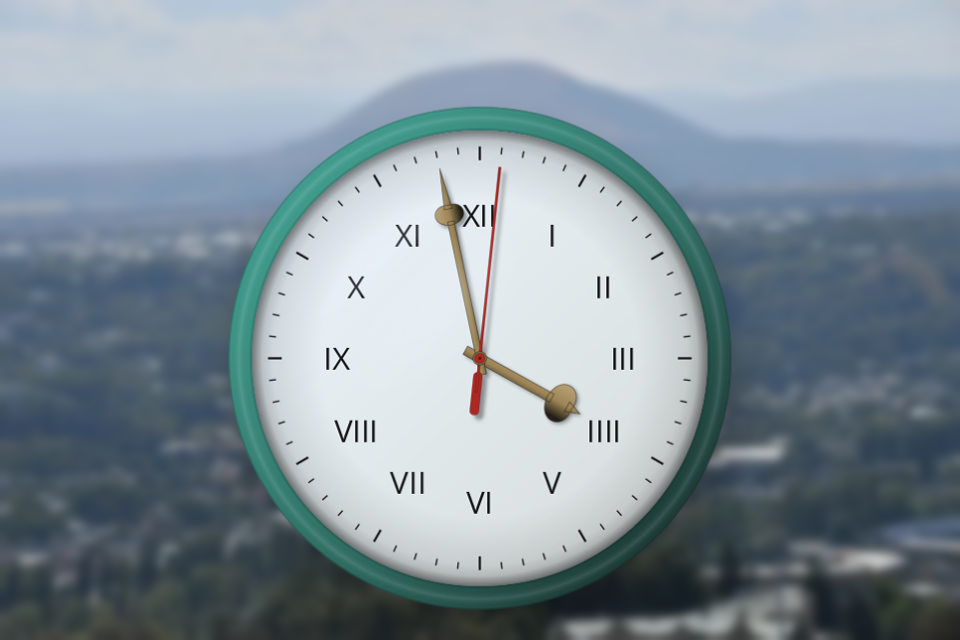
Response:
3.58.01
